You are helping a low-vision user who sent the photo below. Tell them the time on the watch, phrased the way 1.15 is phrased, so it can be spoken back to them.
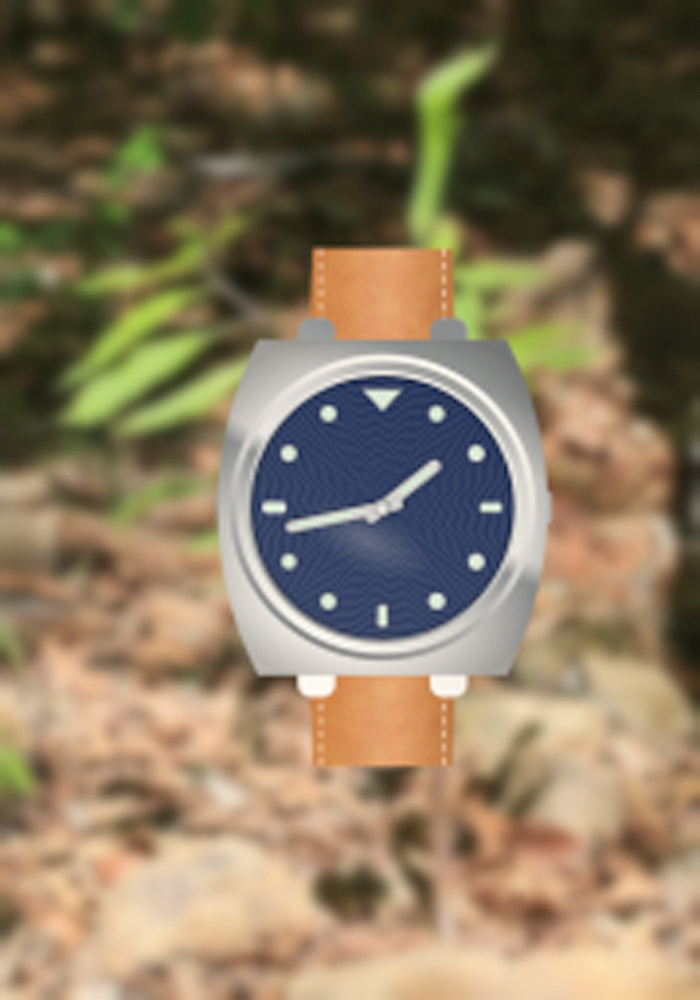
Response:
1.43
